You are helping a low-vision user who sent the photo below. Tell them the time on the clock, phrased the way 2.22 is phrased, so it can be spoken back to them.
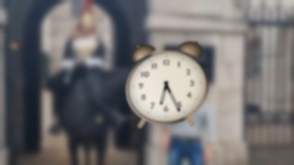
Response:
6.26
